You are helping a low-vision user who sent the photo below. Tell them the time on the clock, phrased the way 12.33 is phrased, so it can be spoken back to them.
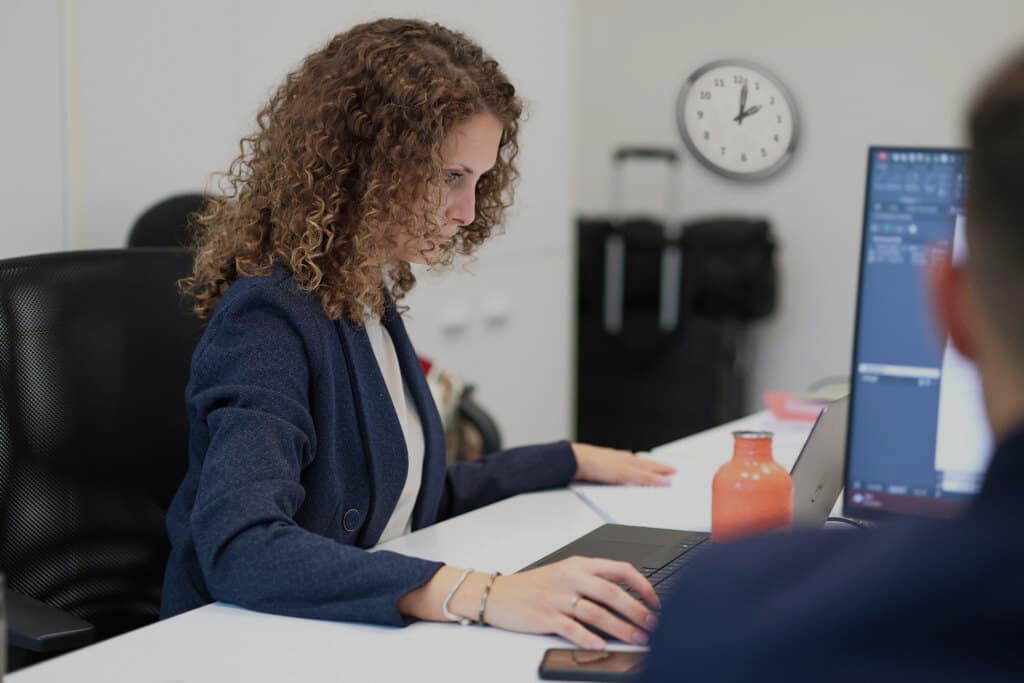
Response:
2.02
